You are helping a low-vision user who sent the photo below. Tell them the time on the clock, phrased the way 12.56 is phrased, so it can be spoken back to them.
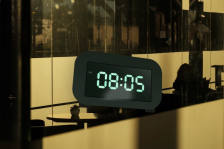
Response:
8.05
